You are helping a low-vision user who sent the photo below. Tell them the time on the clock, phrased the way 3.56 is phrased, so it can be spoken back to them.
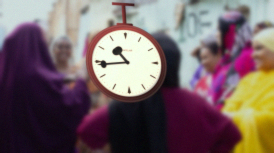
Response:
10.44
